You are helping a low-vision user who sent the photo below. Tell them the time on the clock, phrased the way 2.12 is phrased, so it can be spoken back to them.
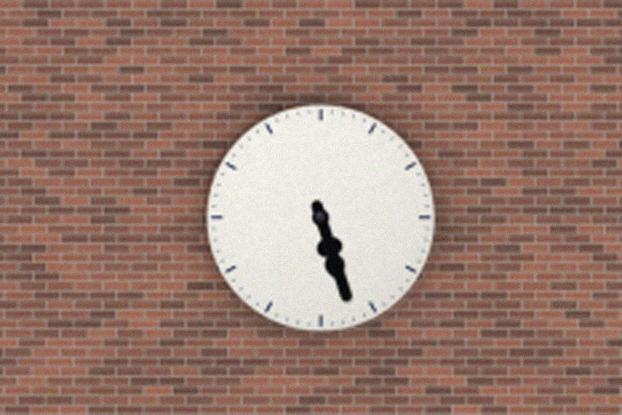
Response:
5.27
